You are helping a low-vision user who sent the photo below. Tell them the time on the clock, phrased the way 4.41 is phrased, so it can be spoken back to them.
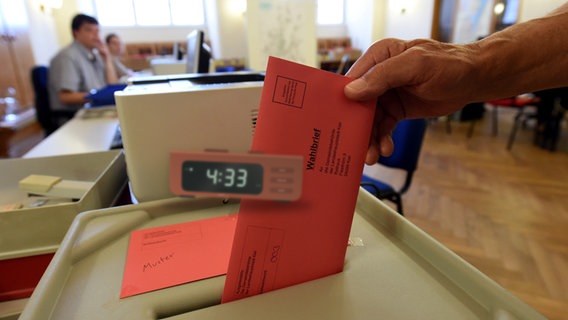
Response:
4.33
